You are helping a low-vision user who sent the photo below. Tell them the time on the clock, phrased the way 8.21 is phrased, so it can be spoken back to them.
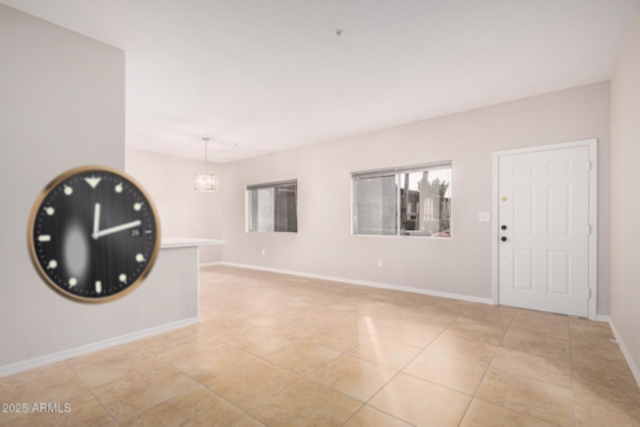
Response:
12.13
